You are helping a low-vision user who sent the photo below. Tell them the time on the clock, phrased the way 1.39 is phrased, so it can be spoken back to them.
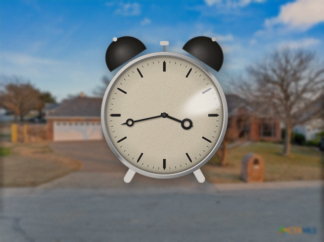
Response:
3.43
